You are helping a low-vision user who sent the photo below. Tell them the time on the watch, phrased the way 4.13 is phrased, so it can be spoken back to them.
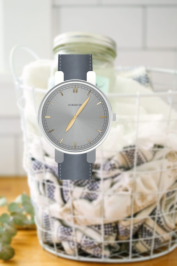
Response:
7.06
